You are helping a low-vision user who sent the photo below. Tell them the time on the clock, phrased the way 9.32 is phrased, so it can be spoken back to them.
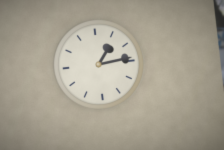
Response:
1.14
